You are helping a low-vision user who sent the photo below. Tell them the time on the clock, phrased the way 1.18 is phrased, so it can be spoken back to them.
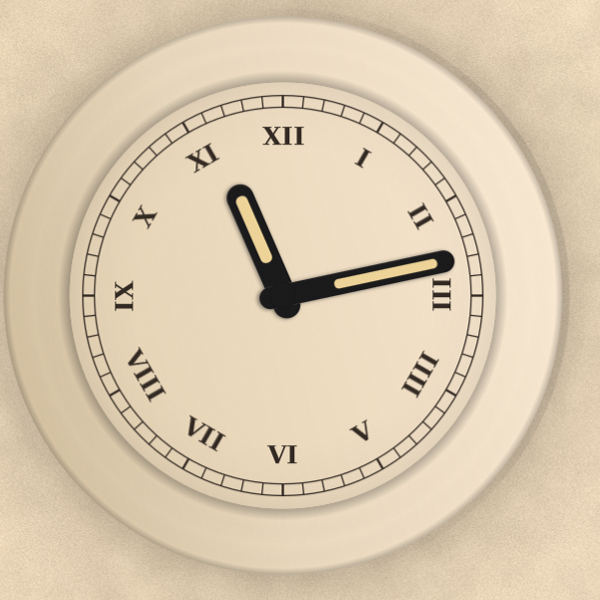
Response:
11.13
